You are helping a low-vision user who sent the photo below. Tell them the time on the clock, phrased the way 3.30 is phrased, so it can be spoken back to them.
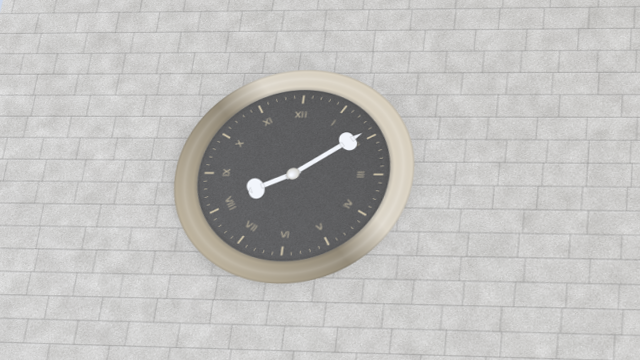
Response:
8.09
